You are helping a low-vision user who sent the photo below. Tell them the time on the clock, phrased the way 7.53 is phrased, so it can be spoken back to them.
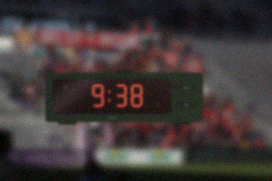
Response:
9.38
